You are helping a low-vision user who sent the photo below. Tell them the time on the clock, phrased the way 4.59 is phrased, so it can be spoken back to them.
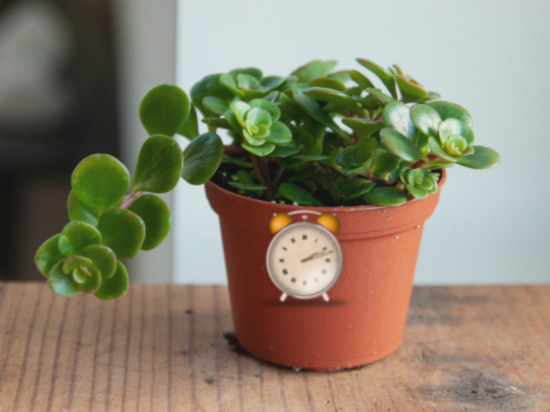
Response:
2.12
